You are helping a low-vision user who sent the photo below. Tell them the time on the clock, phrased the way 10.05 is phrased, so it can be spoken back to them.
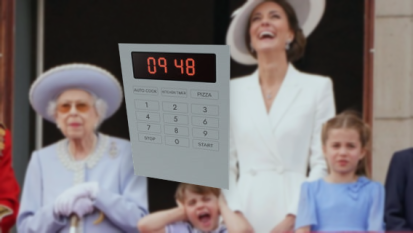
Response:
9.48
